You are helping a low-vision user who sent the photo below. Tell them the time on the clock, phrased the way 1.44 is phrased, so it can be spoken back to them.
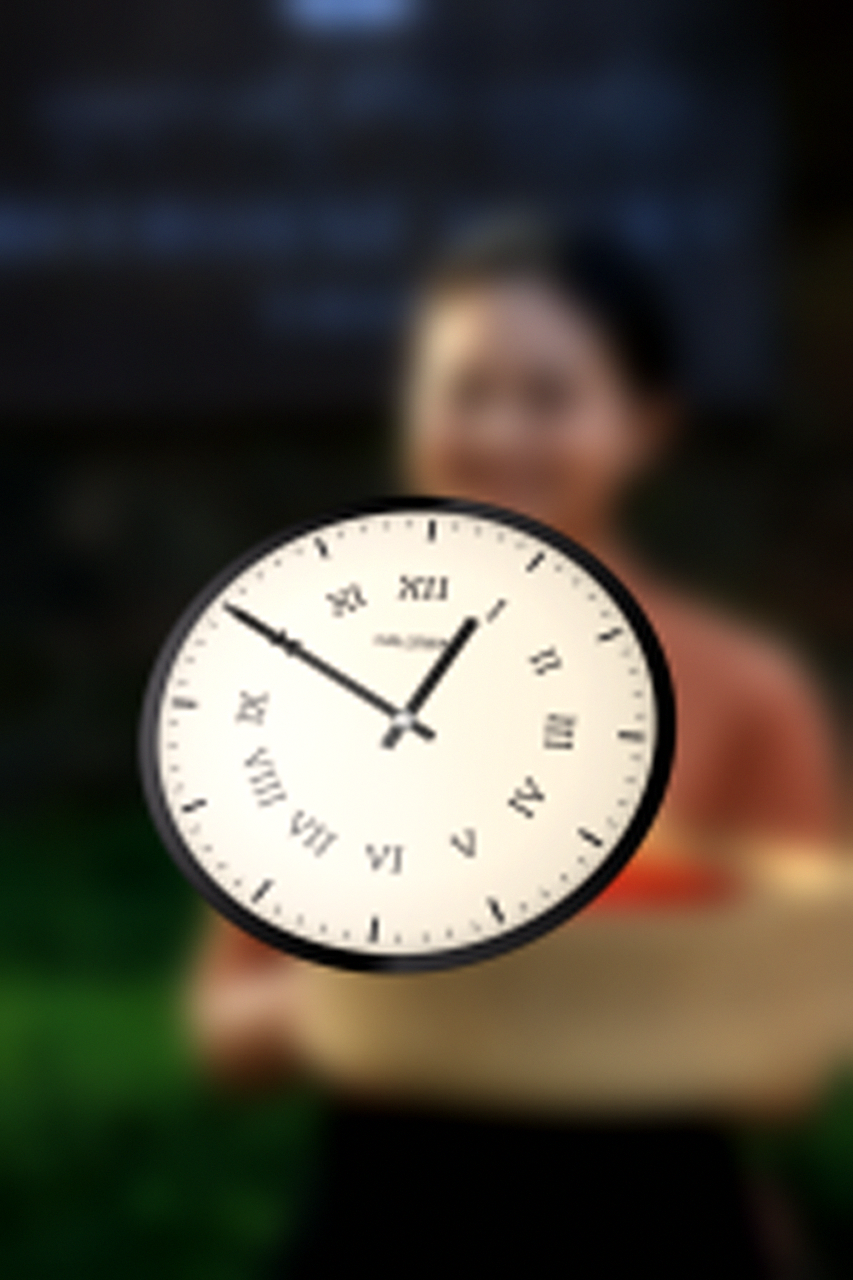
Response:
12.50
